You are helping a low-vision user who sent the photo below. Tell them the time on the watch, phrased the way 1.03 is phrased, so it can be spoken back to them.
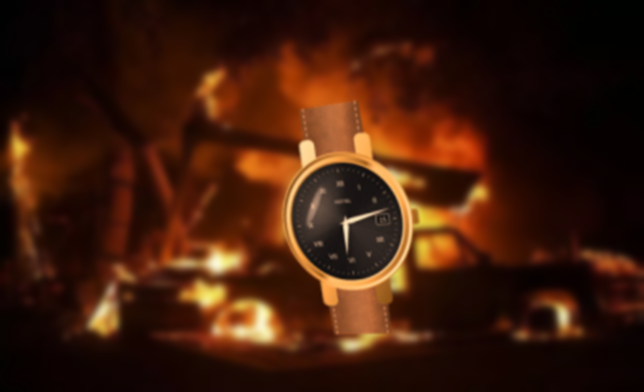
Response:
6.13
